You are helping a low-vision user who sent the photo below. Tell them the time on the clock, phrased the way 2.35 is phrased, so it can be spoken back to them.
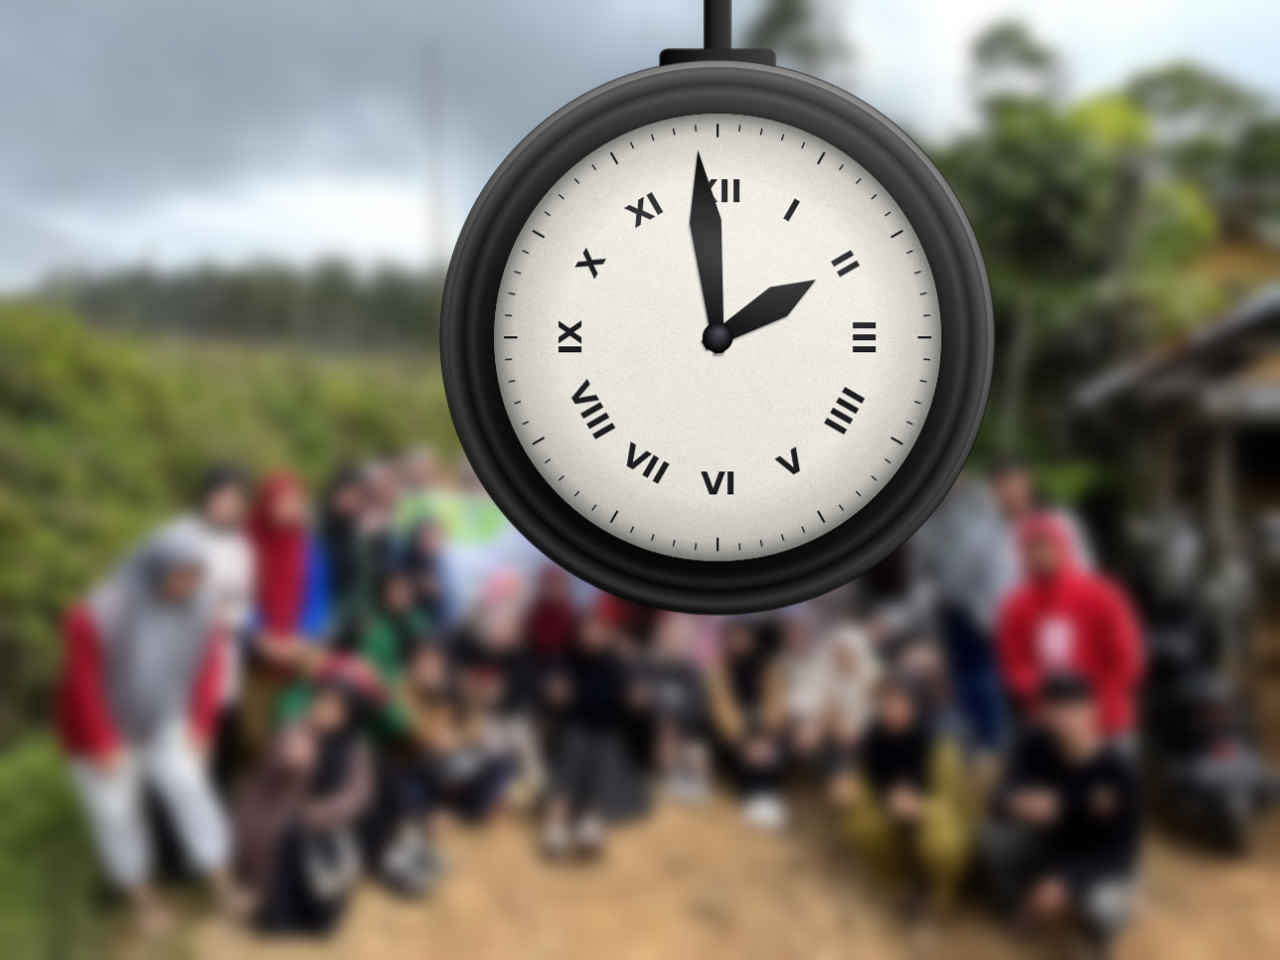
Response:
1.59
